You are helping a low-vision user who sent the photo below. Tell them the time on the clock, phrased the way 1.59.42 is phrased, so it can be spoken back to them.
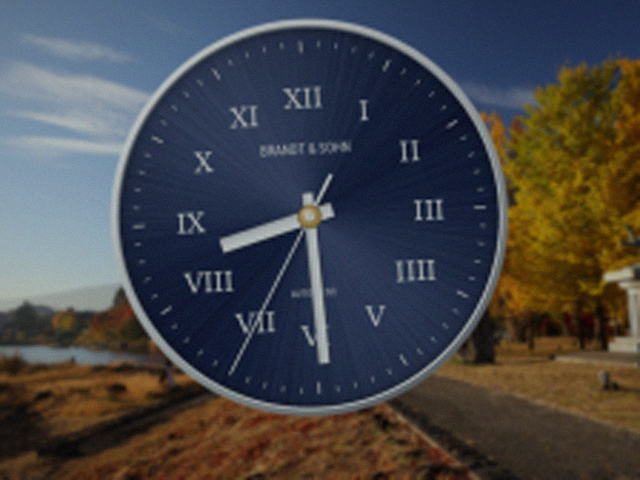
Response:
8.29.35
